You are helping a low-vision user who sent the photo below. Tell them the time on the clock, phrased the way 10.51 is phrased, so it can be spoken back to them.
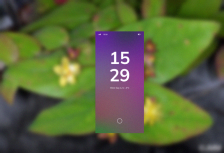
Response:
15.29
